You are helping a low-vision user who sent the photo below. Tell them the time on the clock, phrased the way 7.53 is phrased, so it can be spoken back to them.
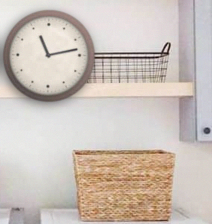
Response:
11.13
